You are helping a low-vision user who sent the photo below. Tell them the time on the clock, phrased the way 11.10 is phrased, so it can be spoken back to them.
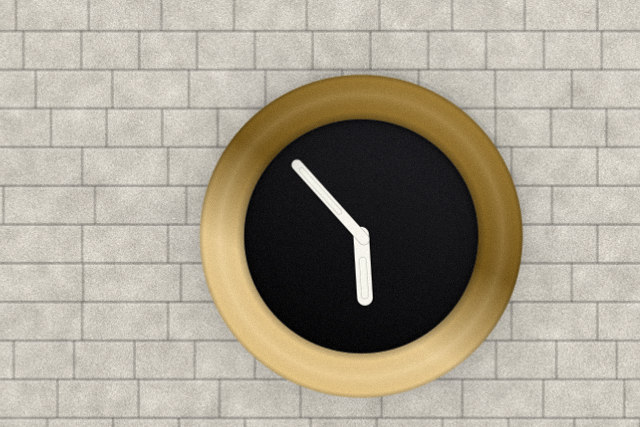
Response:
5.53
